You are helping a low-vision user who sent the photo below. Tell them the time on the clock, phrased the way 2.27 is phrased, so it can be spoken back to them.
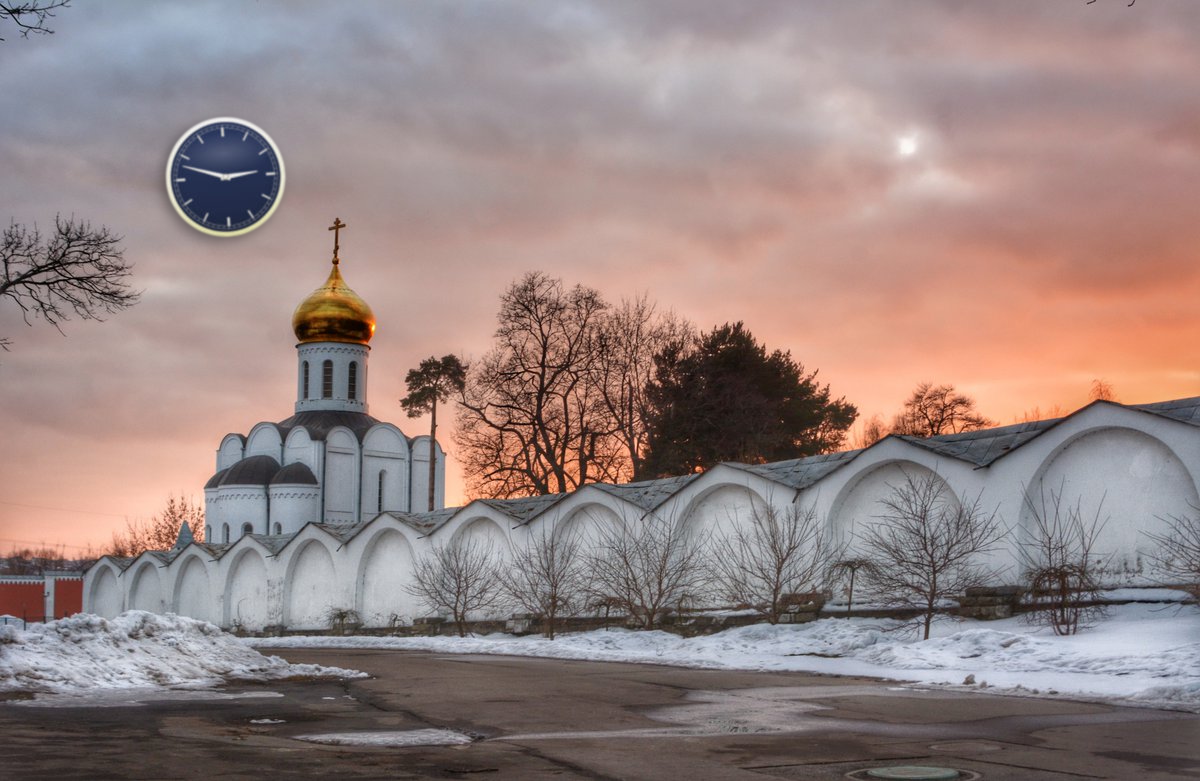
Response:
2.48
